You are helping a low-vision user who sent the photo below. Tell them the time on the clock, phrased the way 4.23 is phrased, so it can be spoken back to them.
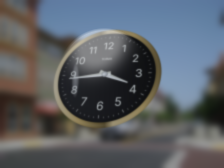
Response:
3.44
